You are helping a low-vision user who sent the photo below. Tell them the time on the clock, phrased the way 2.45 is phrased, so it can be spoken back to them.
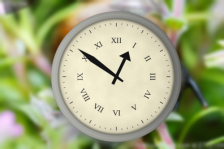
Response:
12.51
